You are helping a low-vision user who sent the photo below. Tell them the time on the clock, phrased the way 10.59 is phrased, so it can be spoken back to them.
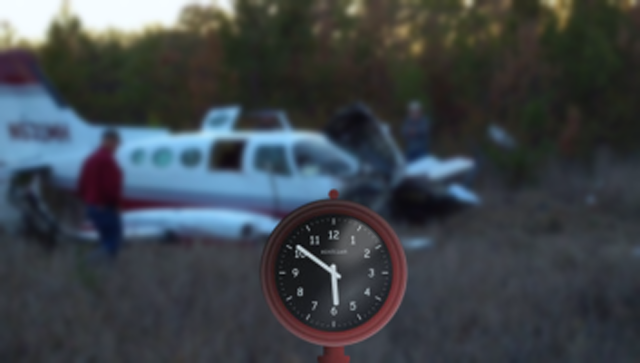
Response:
5.51
